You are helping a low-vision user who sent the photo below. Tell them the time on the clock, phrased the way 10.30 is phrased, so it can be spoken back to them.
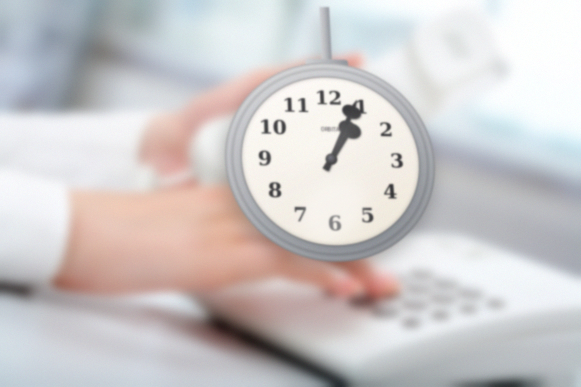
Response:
1.04
